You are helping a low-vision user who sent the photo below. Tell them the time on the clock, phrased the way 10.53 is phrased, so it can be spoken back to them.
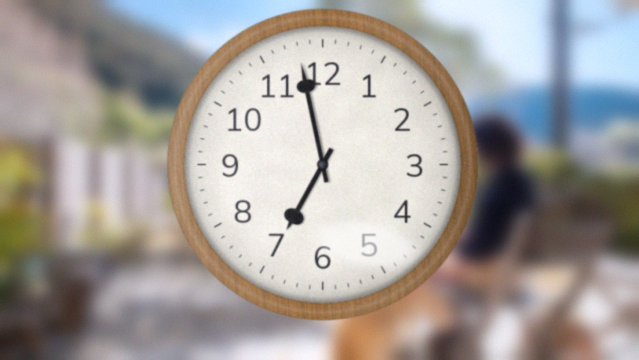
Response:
6.58
